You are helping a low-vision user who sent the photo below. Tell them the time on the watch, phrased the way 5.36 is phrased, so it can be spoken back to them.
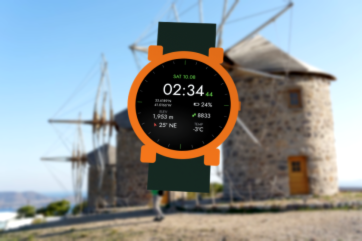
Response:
2.34
